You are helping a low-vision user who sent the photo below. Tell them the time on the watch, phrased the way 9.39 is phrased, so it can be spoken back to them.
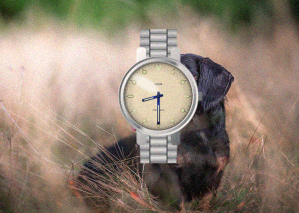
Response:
8.30
